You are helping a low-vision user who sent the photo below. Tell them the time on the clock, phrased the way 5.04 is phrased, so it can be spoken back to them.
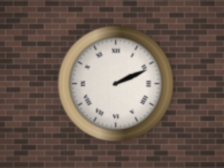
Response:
2.11
